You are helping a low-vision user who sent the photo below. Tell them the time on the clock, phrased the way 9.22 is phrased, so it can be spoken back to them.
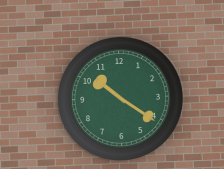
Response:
10.21
